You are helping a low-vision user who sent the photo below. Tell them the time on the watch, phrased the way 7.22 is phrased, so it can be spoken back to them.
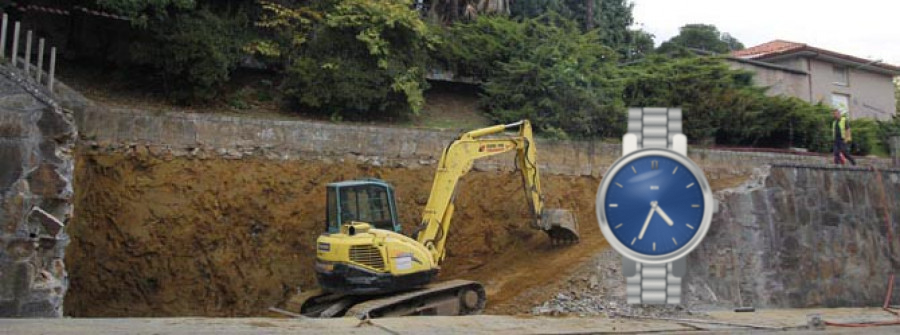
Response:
4.34
